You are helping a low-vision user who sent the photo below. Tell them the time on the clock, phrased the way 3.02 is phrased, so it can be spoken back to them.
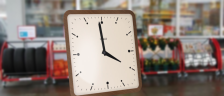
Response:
3.59
